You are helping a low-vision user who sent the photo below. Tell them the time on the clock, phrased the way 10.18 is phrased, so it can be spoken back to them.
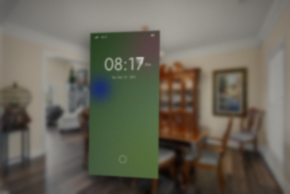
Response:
8.17
